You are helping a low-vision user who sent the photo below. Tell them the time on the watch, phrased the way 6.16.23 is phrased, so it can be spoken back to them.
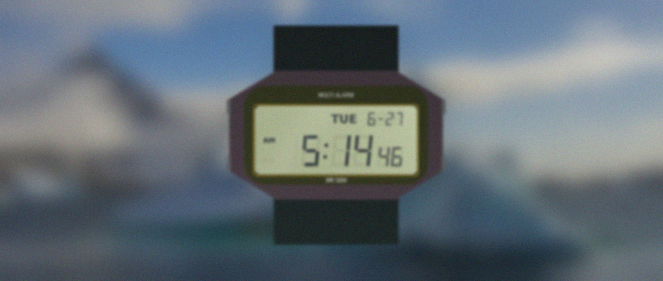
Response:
5.14.46
